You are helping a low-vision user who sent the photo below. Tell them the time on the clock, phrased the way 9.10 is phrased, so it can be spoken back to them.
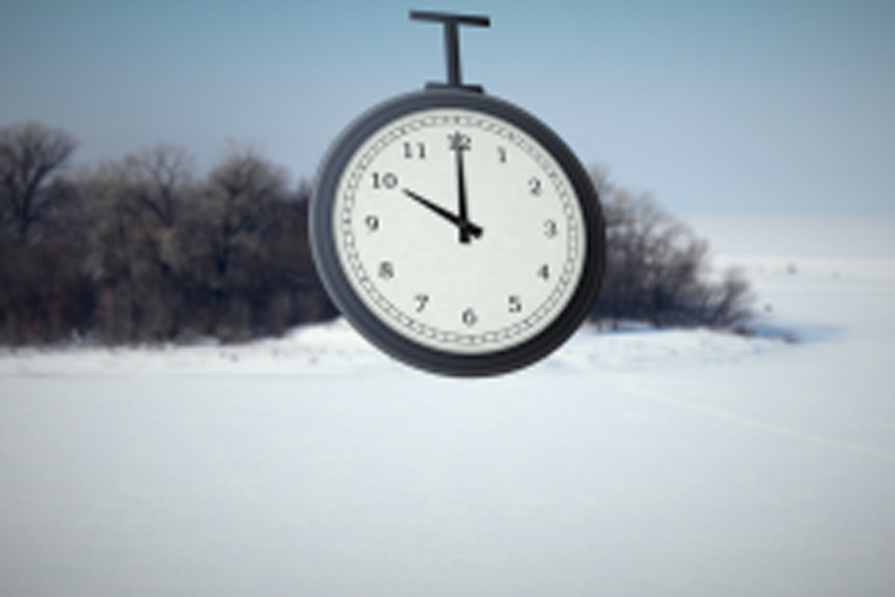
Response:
10.00
